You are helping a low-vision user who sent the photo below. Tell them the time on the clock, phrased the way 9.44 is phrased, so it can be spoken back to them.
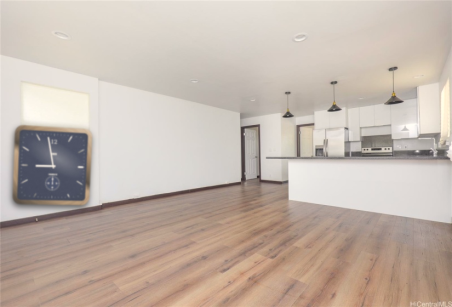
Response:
8.58
